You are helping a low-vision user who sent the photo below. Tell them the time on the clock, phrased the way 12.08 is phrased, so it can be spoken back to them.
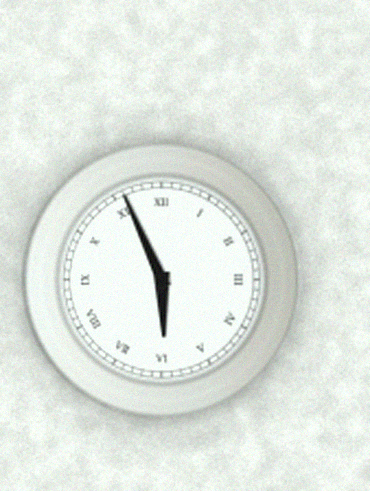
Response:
5.56
